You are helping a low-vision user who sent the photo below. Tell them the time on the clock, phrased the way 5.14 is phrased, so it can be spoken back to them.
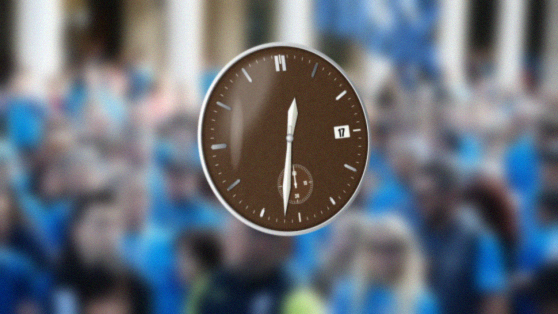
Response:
12.32
